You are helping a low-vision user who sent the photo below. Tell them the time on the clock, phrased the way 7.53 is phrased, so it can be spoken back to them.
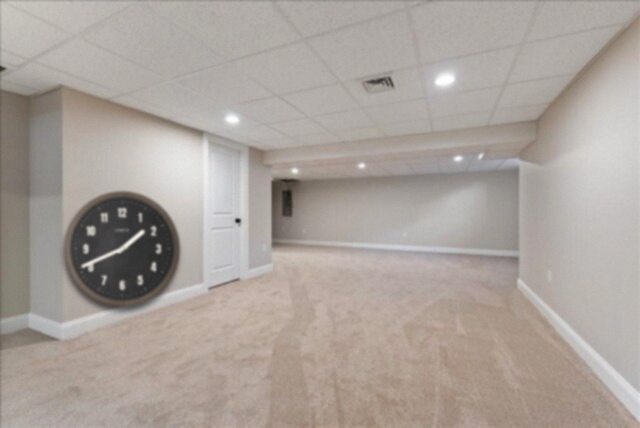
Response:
1.41
